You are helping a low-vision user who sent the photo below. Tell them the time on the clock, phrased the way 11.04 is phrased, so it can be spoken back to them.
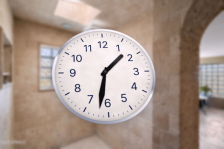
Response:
1.32
